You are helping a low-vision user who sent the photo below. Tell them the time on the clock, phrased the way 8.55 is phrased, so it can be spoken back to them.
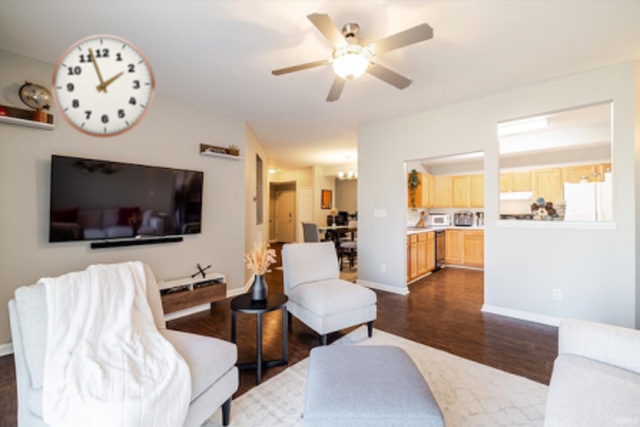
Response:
1.57
